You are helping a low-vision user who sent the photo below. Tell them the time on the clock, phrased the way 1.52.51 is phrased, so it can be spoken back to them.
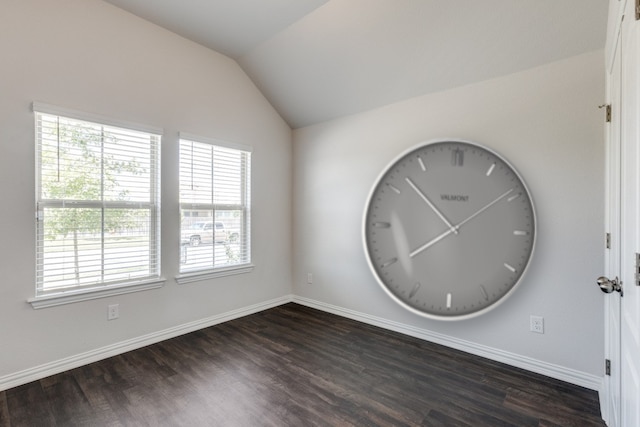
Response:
7.52.09
